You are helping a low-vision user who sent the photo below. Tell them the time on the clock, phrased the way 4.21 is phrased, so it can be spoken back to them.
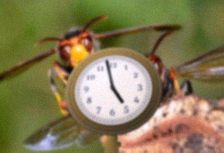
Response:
4.58
